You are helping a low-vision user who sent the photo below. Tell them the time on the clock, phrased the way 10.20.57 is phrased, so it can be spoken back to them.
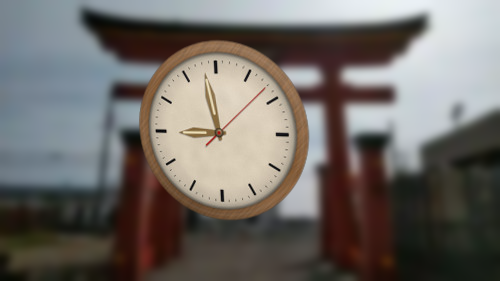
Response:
8.58.08
